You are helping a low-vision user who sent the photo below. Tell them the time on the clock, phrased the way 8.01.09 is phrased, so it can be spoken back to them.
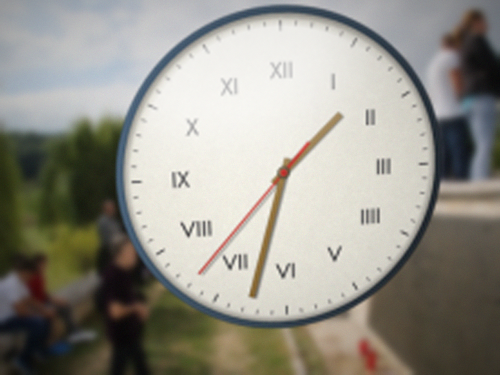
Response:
1.32.37
